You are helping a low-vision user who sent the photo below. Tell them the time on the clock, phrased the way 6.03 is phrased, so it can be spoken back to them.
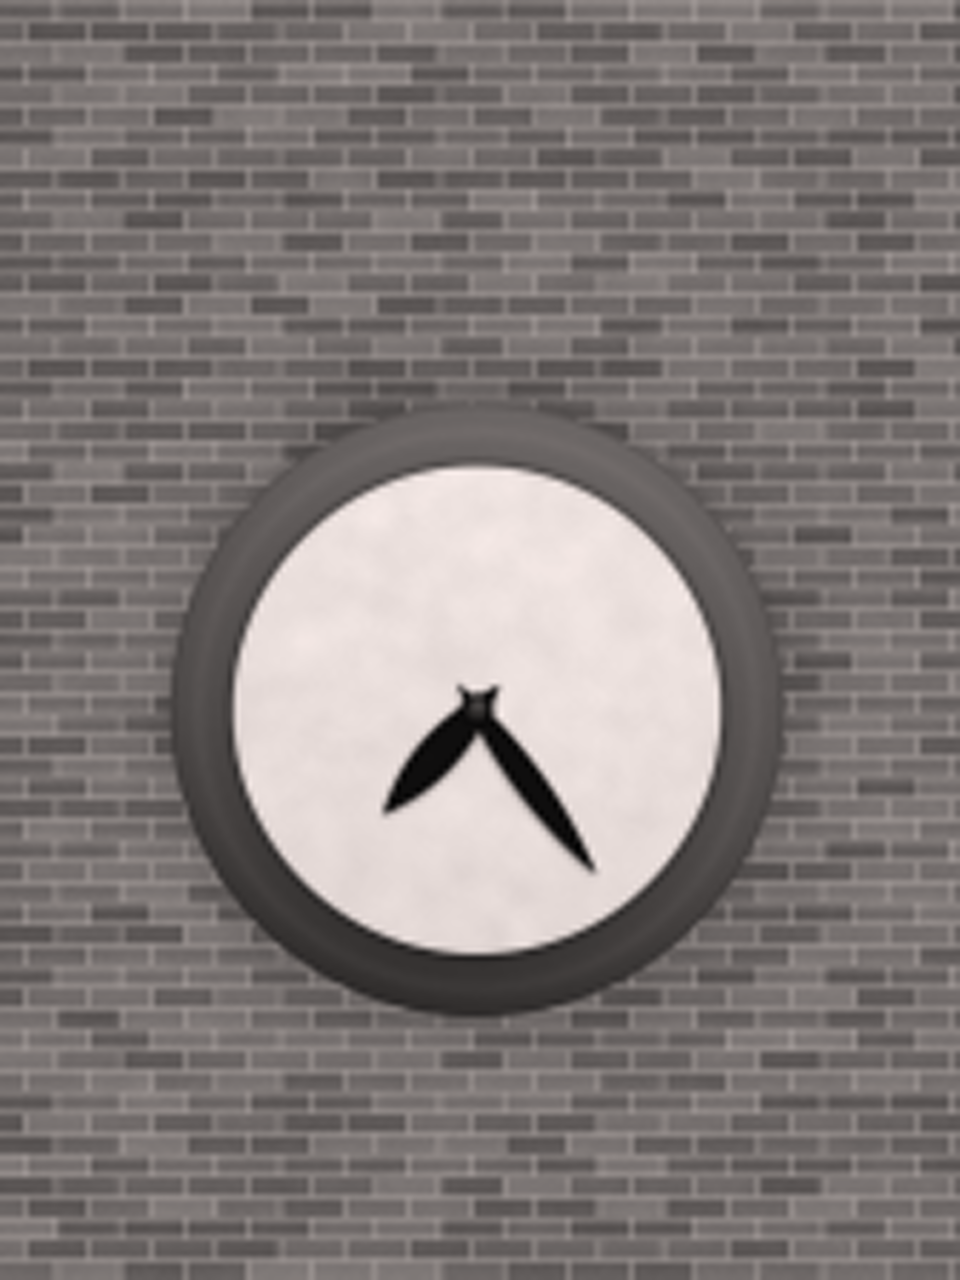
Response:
7.24
